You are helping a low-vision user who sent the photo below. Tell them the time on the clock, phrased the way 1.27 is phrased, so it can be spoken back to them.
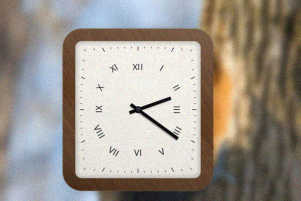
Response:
2.21
